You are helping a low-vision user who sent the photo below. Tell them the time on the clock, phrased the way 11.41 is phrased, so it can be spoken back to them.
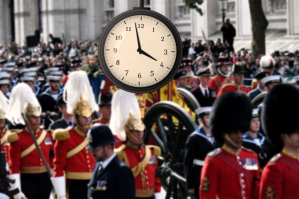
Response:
3.58
